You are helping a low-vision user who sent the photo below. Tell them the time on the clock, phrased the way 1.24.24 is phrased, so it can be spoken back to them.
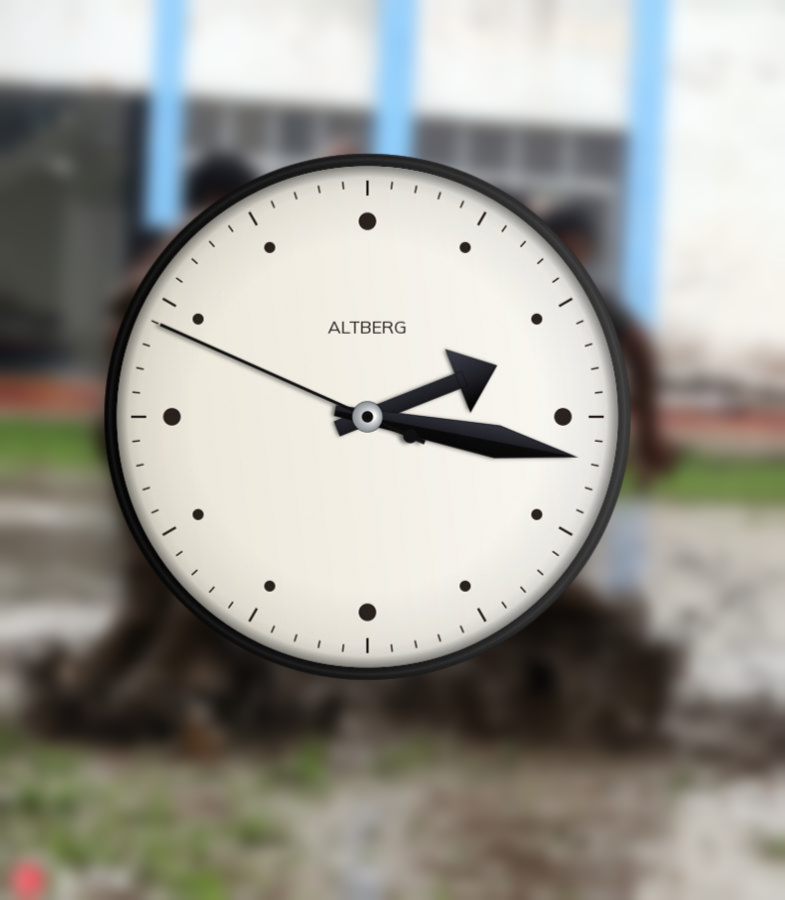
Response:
2.16.49
